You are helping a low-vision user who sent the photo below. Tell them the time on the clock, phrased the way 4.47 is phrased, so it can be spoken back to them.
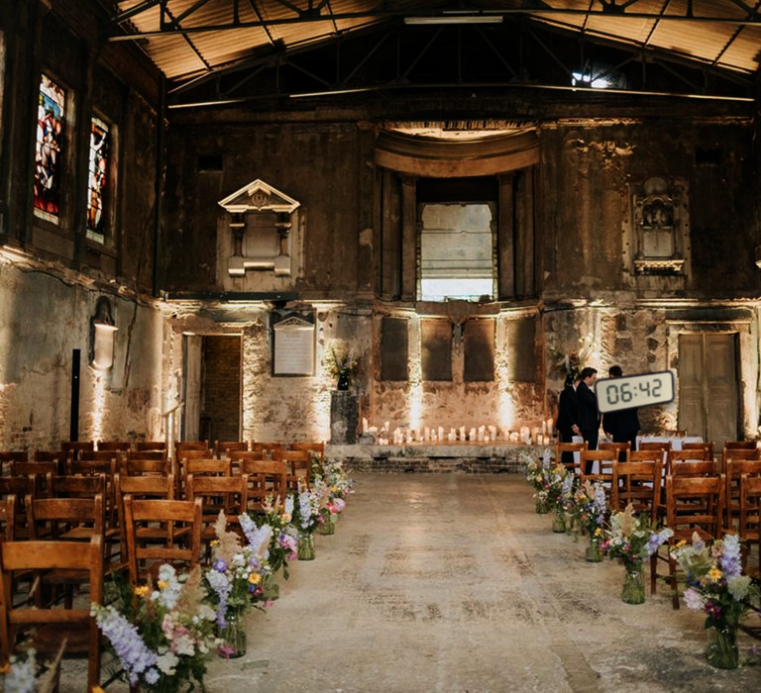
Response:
6.42
